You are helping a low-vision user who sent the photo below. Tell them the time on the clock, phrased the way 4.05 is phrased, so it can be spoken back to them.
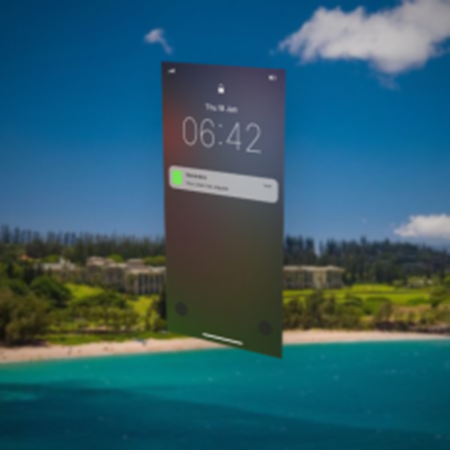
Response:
6.42
